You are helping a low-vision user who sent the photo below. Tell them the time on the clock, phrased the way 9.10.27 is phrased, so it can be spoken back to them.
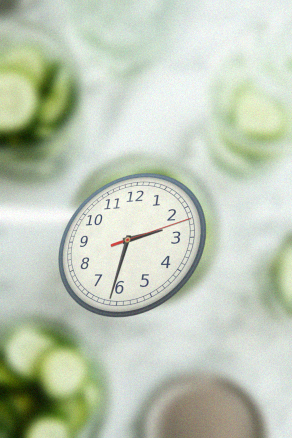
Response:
2.31.12
